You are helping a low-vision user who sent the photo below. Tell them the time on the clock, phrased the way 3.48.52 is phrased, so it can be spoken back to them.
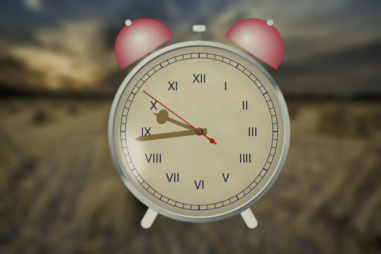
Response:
9.43.51
